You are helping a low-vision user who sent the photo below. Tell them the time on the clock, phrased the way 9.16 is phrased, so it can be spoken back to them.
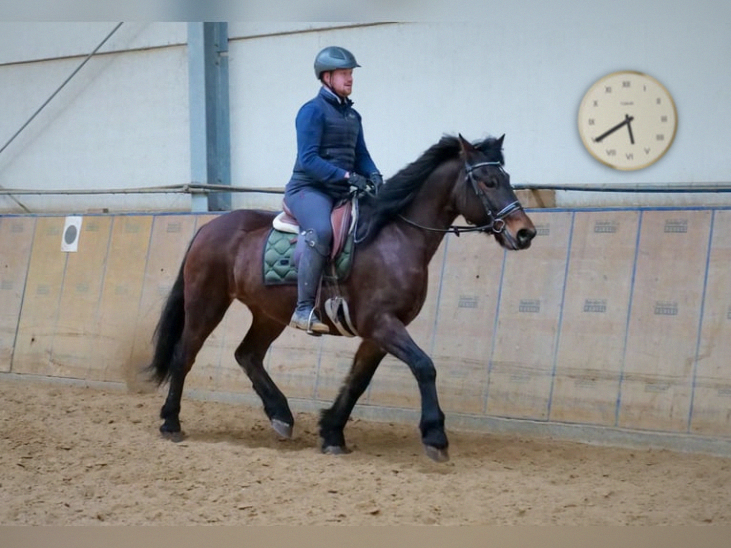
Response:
5.40
